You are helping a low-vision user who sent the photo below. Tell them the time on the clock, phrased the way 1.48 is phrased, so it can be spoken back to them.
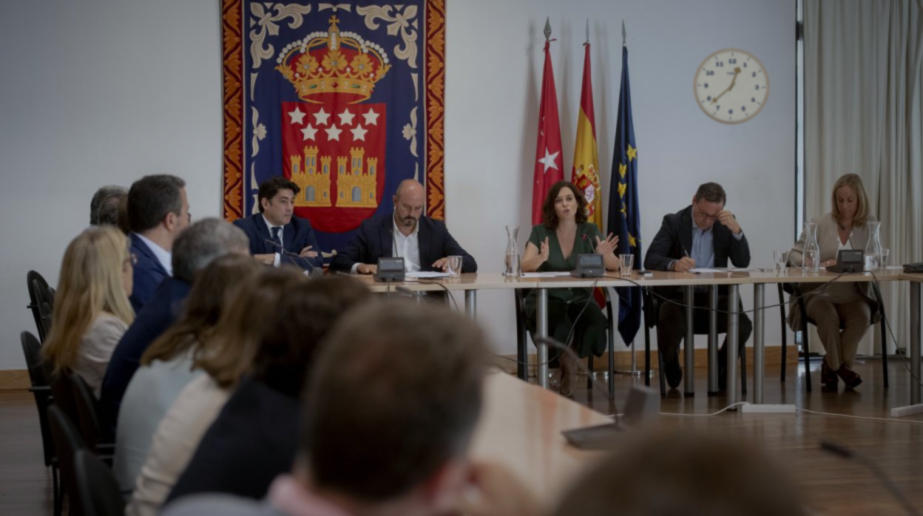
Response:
12.38
